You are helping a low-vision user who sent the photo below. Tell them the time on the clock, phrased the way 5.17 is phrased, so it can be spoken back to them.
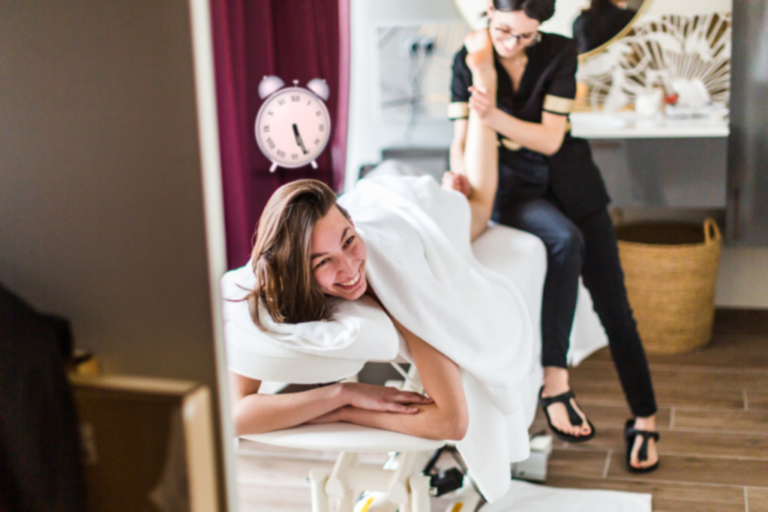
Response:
5.26
